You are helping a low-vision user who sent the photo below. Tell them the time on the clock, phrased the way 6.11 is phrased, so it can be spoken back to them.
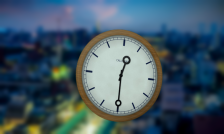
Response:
12.30
